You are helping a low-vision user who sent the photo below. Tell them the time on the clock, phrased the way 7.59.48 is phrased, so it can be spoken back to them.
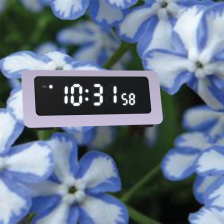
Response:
10.31.58
